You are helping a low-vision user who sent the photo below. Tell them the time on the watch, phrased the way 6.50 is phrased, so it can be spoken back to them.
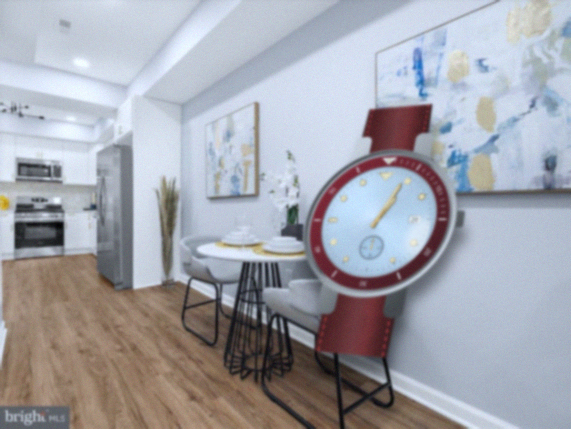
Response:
1.04
